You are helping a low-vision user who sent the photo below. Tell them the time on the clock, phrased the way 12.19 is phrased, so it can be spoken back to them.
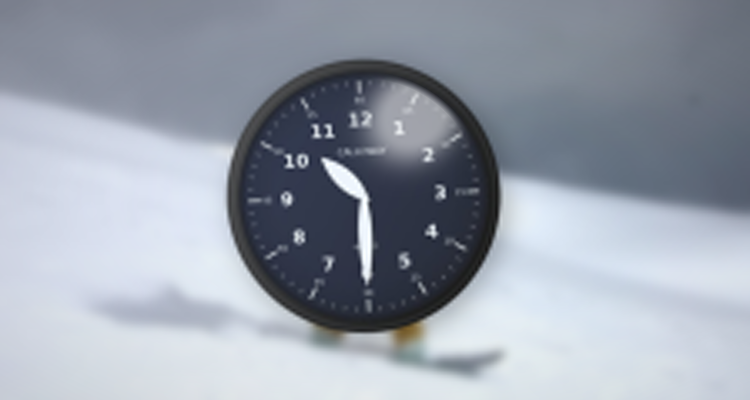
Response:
10.30
